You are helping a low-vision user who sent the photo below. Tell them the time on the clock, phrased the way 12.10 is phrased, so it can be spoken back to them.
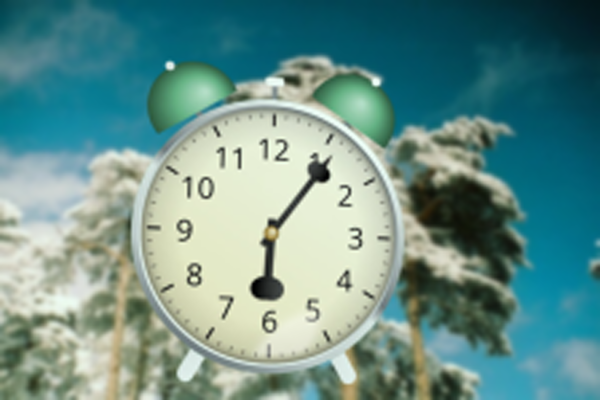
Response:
6.06
